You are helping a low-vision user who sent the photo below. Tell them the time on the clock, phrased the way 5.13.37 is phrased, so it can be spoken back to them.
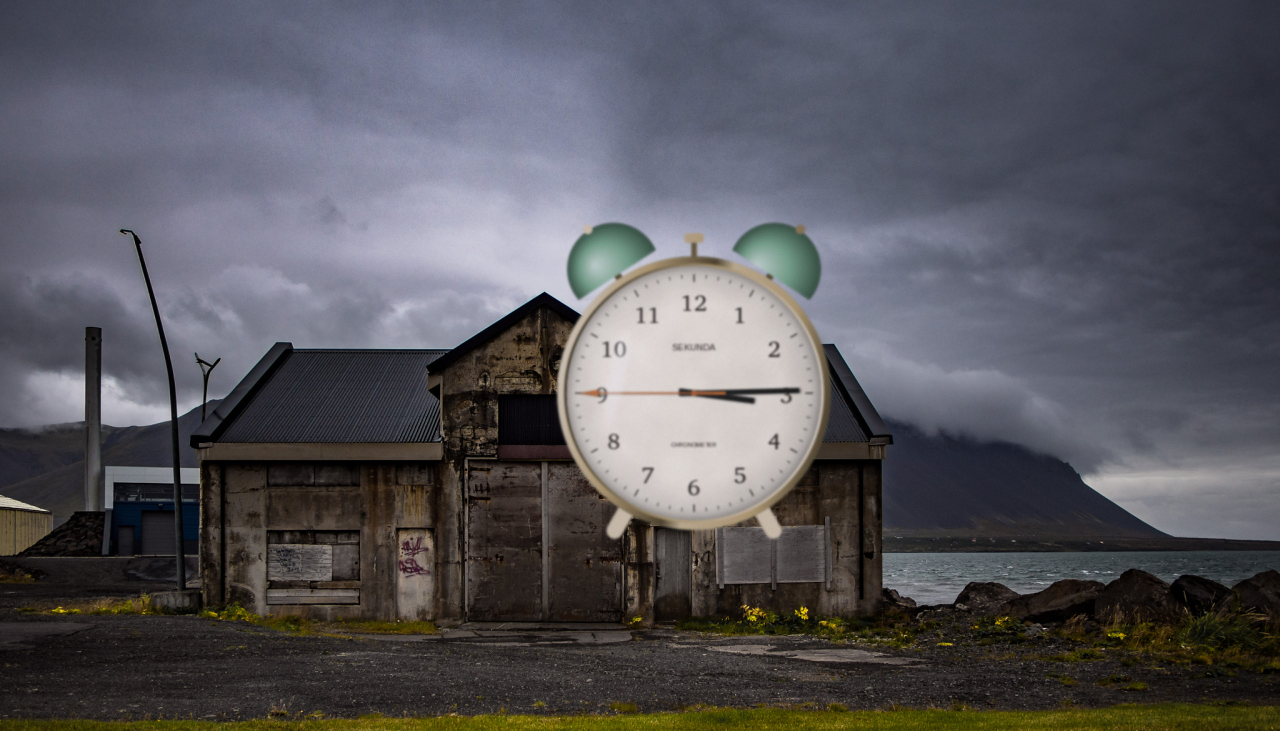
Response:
3.14.45
